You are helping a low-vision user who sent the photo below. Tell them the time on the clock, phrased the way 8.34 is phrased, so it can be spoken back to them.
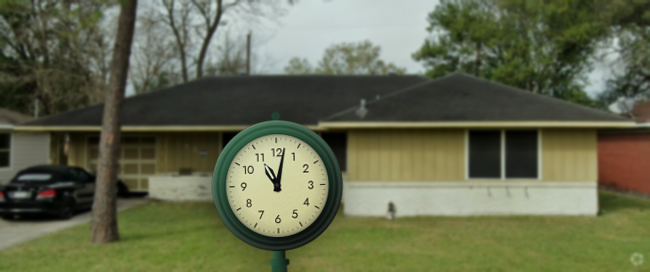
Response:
11.02
